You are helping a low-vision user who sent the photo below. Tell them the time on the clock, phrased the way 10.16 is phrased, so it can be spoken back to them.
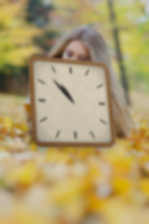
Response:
10.53
